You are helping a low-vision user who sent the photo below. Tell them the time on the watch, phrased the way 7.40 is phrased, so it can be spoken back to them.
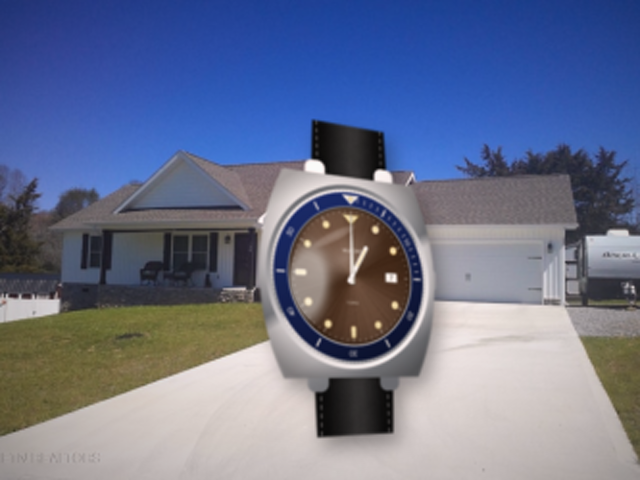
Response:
1.00
